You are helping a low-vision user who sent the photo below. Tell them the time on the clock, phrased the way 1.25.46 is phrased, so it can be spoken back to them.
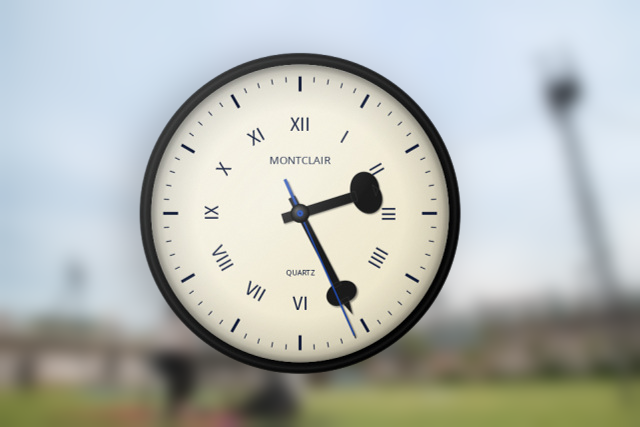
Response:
2.25.26
